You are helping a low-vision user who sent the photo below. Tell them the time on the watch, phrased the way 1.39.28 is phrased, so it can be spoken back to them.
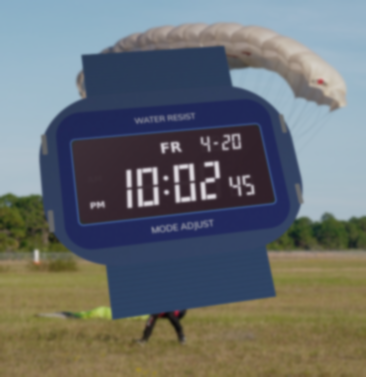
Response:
10.02.45
